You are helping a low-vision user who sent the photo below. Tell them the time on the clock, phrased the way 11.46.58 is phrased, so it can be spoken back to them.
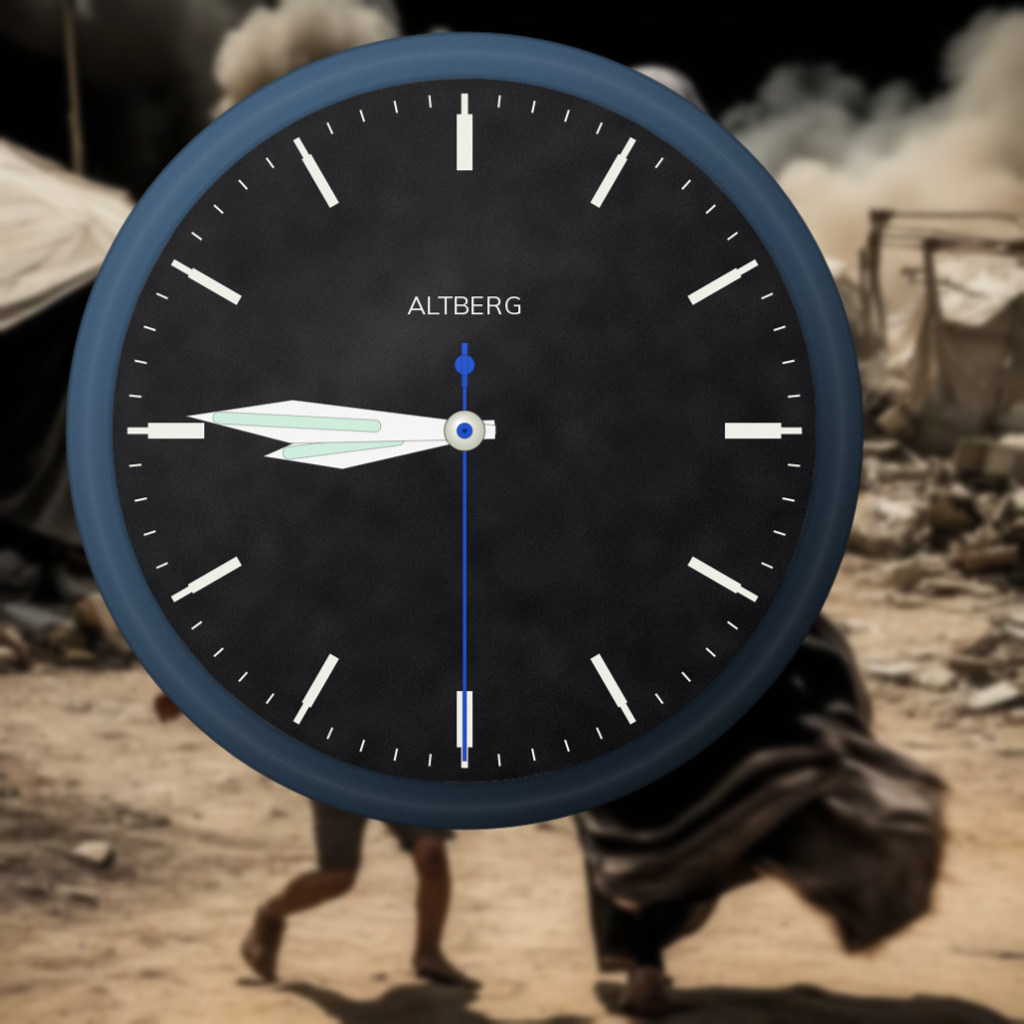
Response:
8.45.30
